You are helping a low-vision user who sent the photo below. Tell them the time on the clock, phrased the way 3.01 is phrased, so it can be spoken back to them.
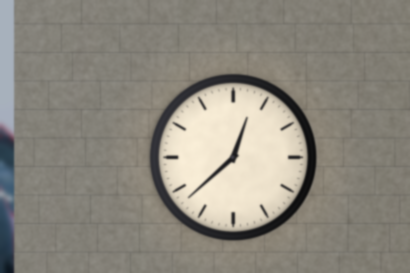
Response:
12.38
